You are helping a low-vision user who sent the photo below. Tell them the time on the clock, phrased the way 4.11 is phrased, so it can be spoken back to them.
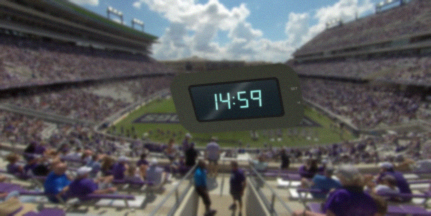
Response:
14.59
